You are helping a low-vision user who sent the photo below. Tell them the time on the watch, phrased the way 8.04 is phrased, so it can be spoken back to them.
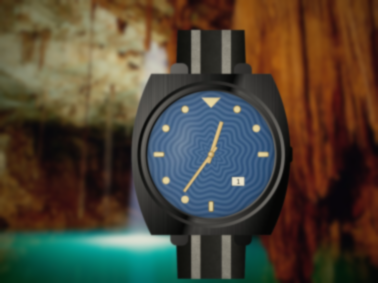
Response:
12.36
